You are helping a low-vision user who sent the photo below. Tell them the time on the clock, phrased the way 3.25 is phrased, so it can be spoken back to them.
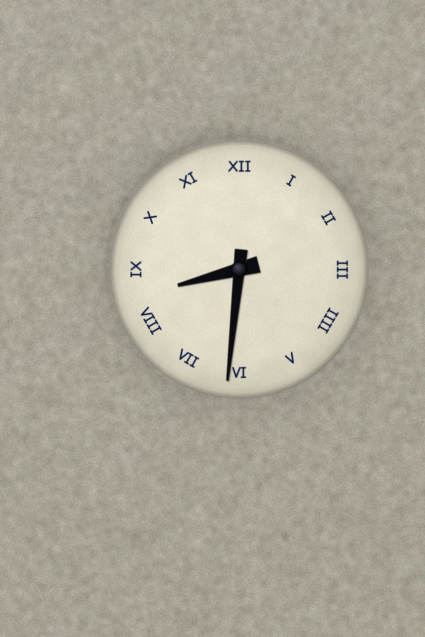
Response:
8.31
